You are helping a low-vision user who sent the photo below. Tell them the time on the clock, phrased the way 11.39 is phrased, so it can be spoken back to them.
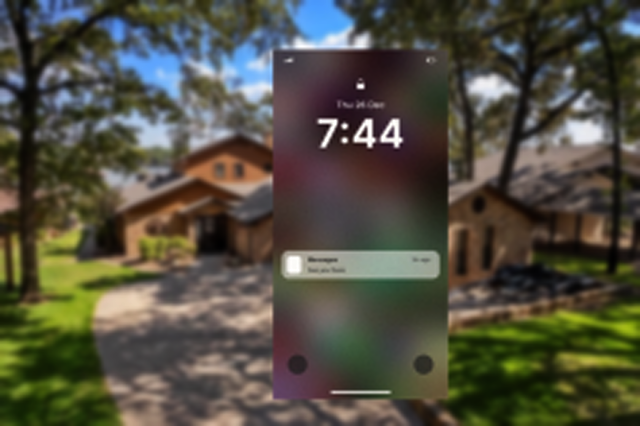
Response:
7.44
